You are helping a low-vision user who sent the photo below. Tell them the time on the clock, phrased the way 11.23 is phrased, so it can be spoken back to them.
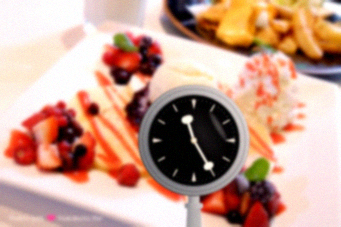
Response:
11.25
